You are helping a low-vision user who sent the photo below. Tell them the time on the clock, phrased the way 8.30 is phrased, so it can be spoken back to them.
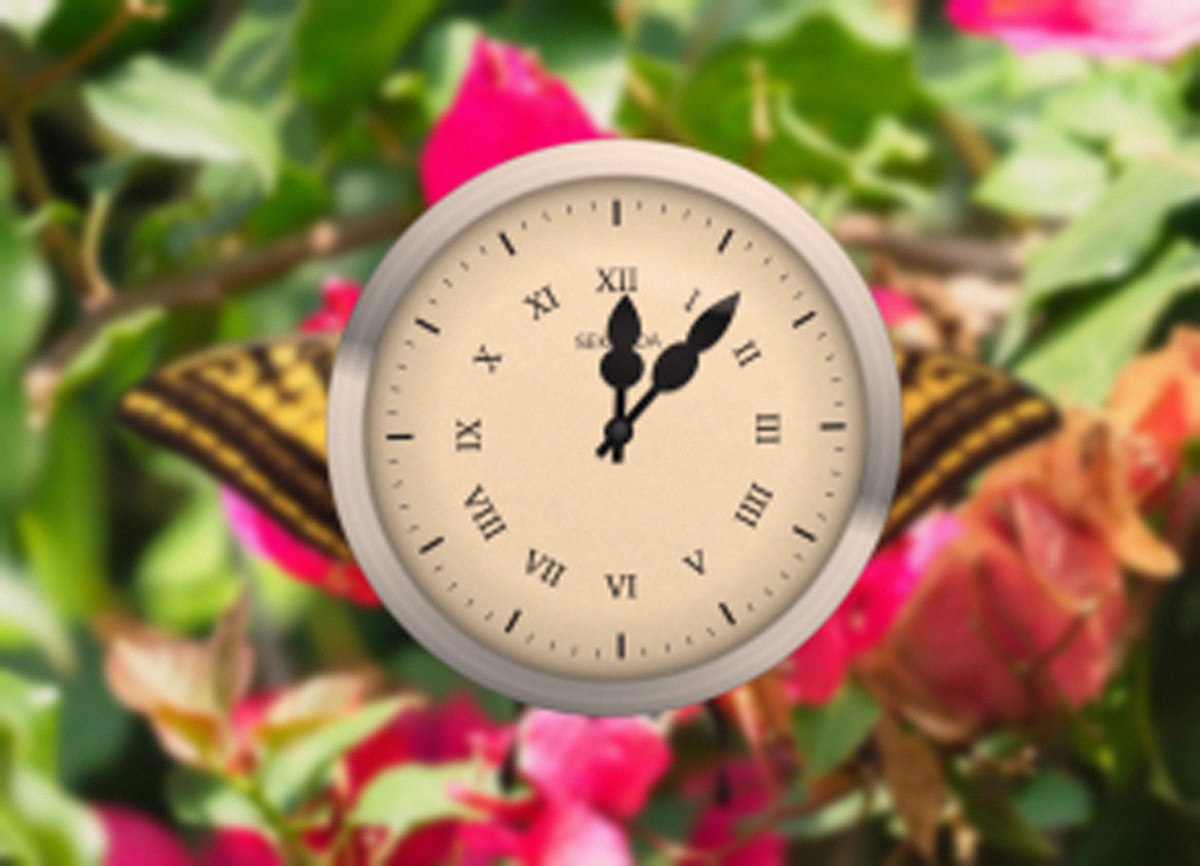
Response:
12.07
